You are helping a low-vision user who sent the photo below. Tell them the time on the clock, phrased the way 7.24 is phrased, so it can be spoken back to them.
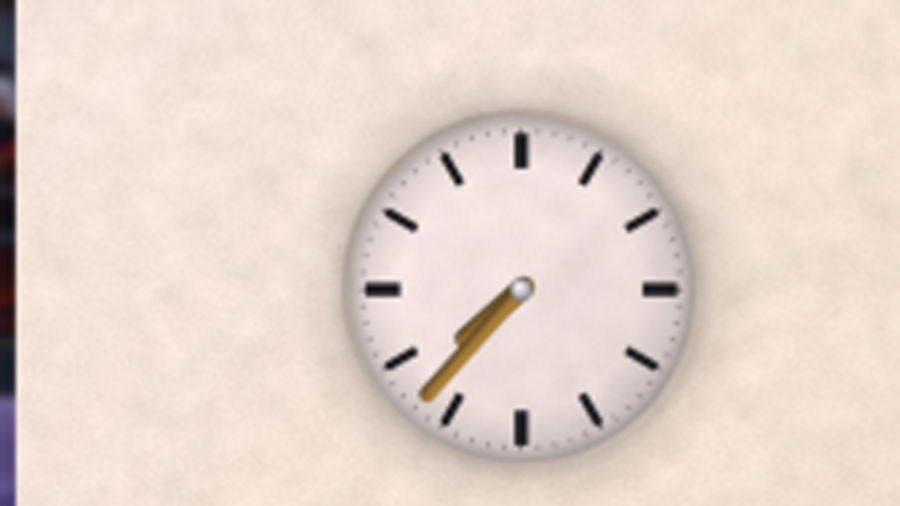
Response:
7.37
